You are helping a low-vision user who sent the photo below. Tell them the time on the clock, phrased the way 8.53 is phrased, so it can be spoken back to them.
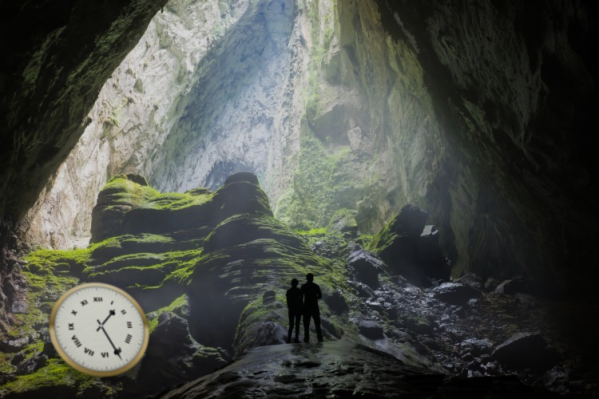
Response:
1.26
